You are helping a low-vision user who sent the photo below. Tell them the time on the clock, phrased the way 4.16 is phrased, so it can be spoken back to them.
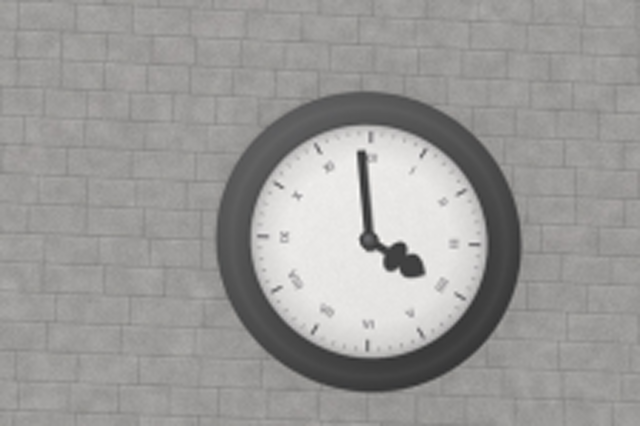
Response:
3.59
